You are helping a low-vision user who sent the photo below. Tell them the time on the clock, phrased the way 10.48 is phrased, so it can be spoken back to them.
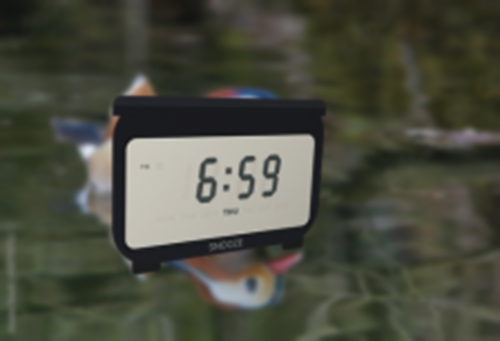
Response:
6.59
